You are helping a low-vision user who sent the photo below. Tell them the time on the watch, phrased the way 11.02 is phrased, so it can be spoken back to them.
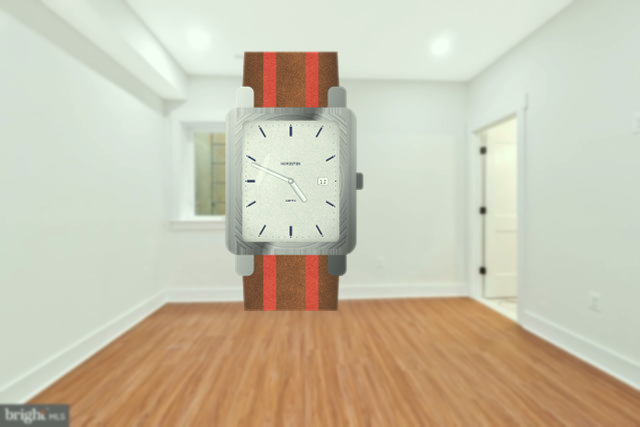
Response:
4.49
